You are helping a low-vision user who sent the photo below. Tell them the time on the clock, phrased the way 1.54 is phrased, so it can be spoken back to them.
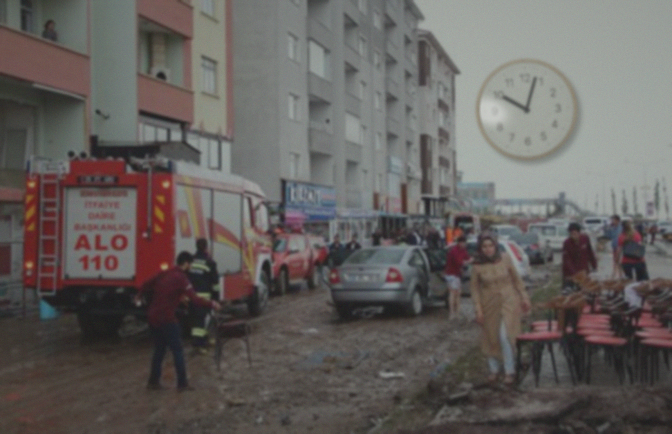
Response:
10.03
